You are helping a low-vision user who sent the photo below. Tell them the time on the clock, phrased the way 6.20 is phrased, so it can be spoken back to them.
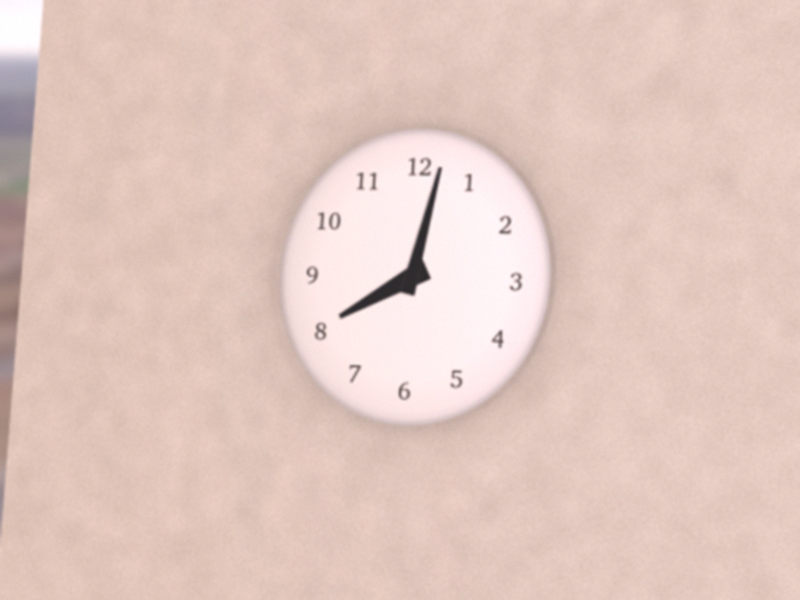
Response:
8.02
